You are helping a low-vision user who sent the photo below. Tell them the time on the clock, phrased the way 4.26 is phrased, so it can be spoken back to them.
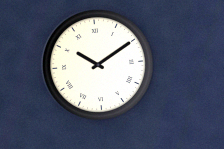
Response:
10.10
